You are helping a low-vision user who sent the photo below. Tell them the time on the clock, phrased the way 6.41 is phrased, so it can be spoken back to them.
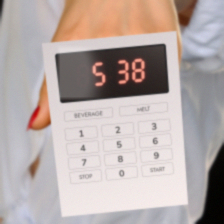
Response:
5.38
